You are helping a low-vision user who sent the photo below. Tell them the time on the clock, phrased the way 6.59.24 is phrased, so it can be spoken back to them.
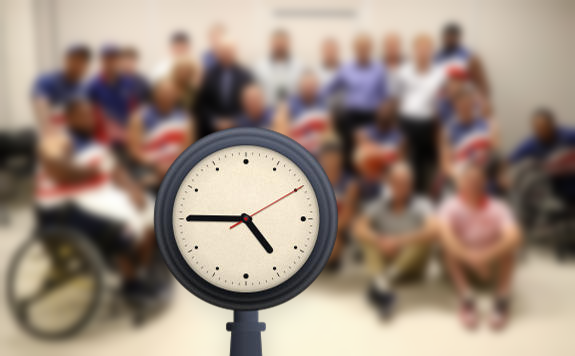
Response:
4.45.10
